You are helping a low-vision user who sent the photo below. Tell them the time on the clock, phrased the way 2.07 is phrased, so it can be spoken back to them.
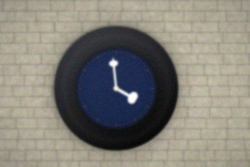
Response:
3.59
